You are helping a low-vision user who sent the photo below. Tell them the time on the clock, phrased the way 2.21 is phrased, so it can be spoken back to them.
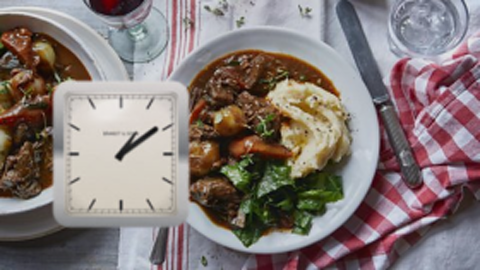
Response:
1.09
